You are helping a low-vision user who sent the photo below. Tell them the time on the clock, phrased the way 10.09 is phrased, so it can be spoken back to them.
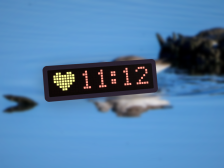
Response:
11.12
